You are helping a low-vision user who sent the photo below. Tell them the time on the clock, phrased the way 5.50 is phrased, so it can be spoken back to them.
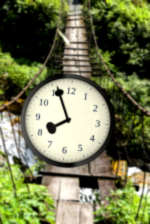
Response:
7.56
